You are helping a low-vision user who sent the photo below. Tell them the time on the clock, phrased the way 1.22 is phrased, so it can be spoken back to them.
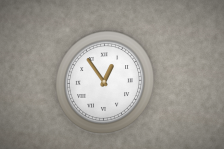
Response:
12.54
